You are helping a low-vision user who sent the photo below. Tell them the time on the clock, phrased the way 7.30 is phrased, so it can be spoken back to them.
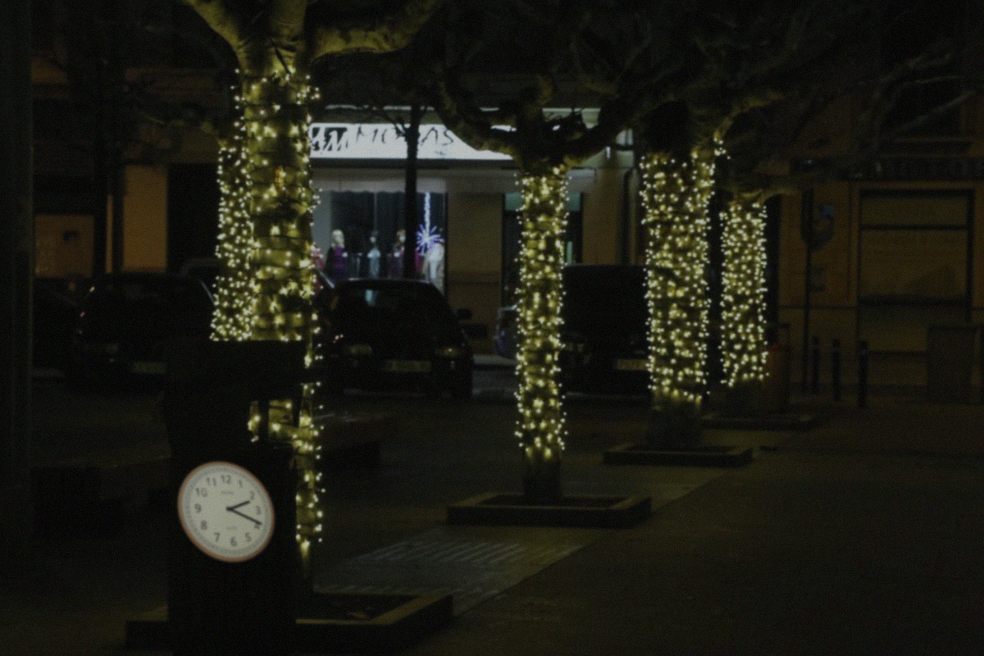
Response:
2.19
